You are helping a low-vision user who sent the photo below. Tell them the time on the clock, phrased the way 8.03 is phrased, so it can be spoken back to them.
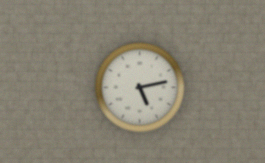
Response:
5.13
